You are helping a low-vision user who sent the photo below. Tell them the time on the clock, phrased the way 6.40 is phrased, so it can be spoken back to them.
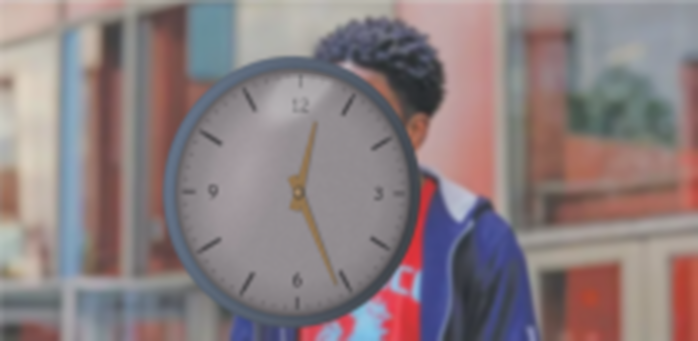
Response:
12.26
